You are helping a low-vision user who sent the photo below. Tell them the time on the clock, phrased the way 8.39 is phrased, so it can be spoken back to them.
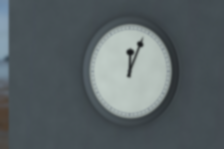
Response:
12.04
